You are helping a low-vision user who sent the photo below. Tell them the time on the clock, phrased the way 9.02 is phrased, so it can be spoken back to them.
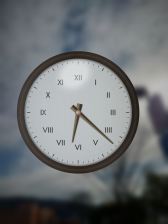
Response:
6.22
